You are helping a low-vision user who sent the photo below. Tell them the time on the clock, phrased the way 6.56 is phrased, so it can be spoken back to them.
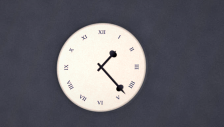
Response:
1.23
